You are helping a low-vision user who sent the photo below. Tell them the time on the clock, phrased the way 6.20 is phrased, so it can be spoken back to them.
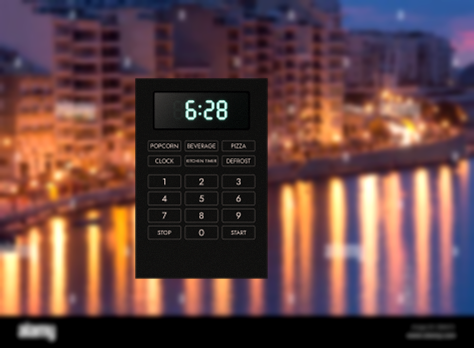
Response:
6.28
